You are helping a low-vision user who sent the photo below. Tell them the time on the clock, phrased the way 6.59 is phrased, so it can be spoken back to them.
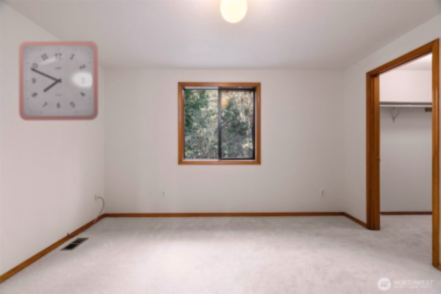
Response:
7.49
